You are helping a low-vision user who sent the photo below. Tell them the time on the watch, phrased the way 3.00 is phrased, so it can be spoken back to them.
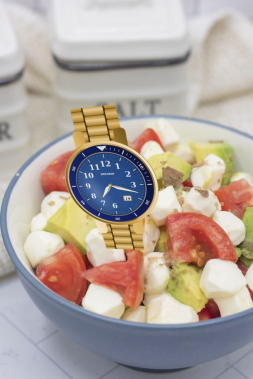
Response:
7.18
